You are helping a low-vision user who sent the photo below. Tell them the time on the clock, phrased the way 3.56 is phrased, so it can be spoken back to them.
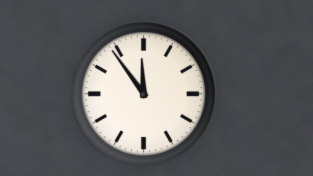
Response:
11.54
